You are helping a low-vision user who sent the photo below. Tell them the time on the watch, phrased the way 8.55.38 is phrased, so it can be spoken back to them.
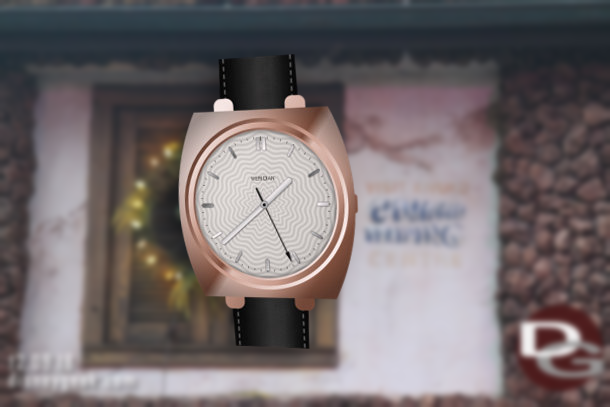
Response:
1.38.26
